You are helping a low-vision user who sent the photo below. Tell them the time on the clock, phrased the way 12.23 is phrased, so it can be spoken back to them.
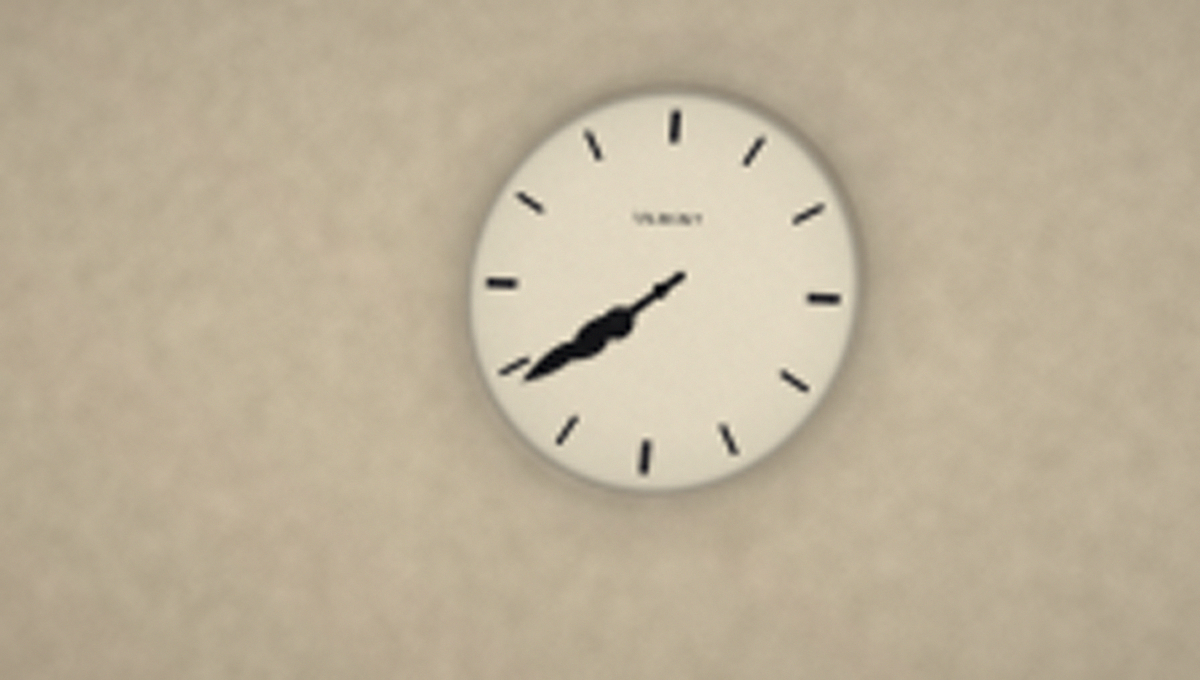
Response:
7.39
